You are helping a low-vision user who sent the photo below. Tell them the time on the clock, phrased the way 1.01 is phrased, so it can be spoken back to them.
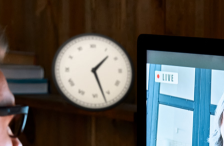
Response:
1.27
